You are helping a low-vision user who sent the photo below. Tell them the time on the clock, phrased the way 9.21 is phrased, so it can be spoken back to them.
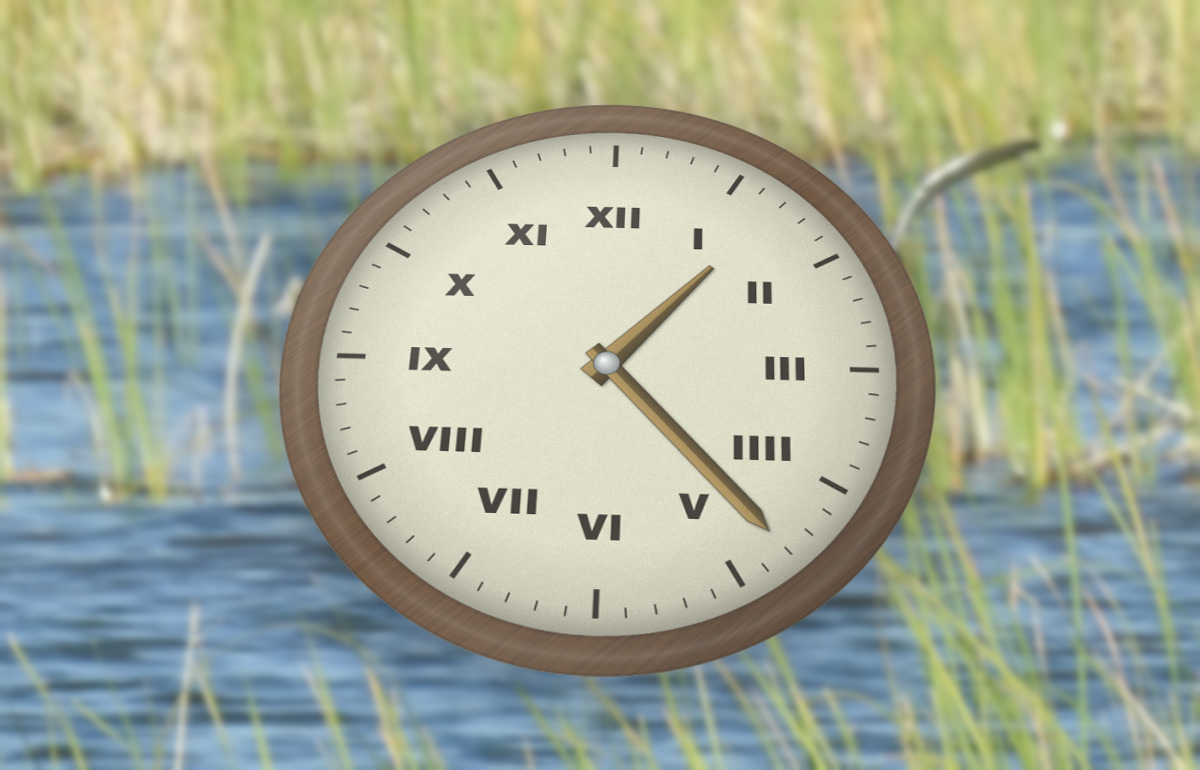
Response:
1.23
